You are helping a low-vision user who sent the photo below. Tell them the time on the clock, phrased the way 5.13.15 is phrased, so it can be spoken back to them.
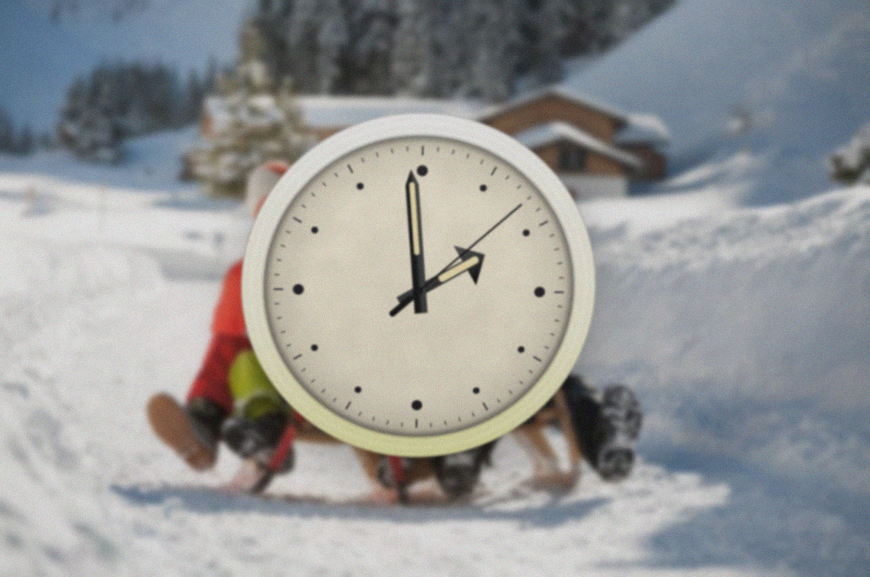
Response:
1.59.08
